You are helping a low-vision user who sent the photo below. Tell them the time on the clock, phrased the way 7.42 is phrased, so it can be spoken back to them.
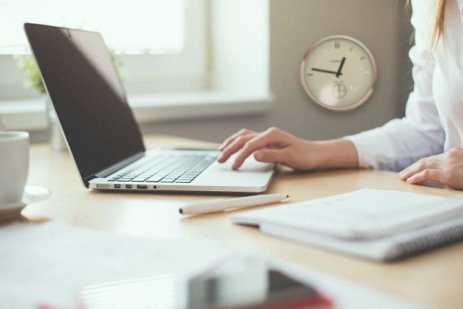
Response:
12.47
